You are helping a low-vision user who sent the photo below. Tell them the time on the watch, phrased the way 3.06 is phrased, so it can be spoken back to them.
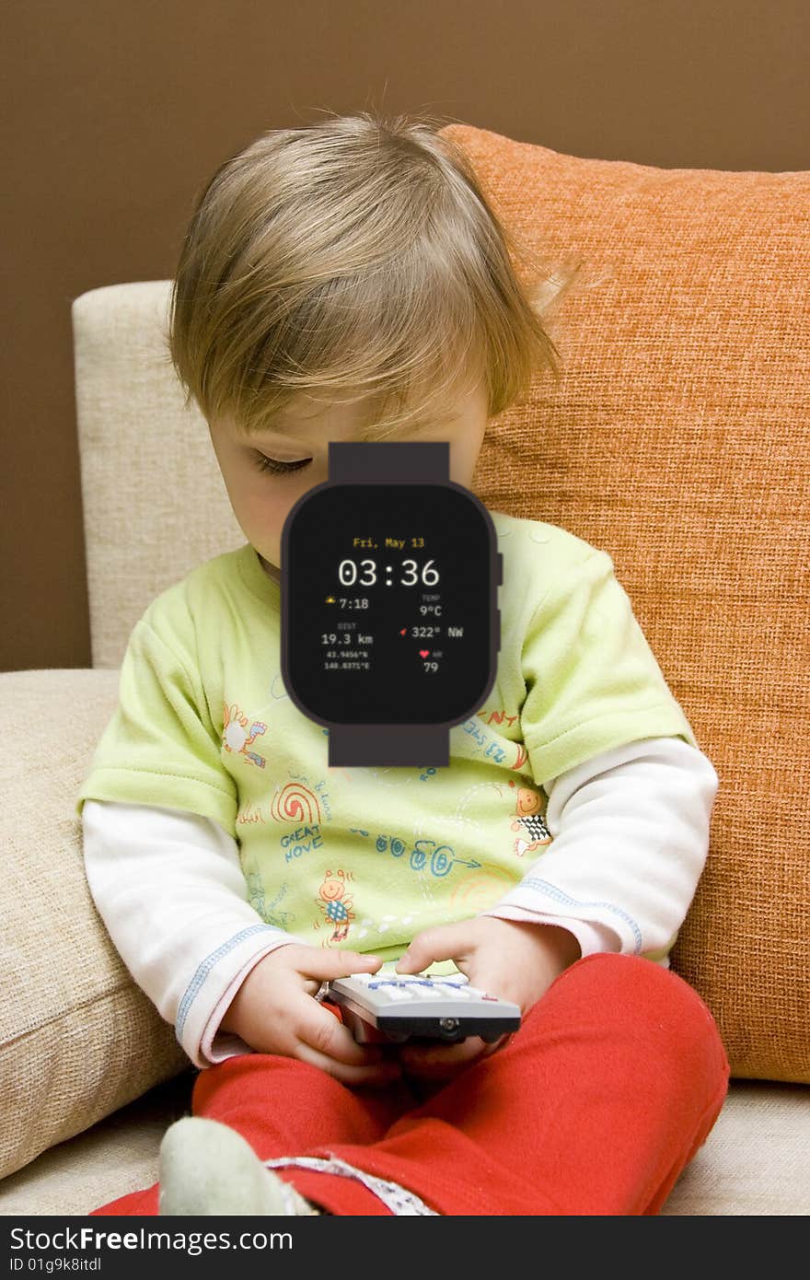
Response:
3.36
